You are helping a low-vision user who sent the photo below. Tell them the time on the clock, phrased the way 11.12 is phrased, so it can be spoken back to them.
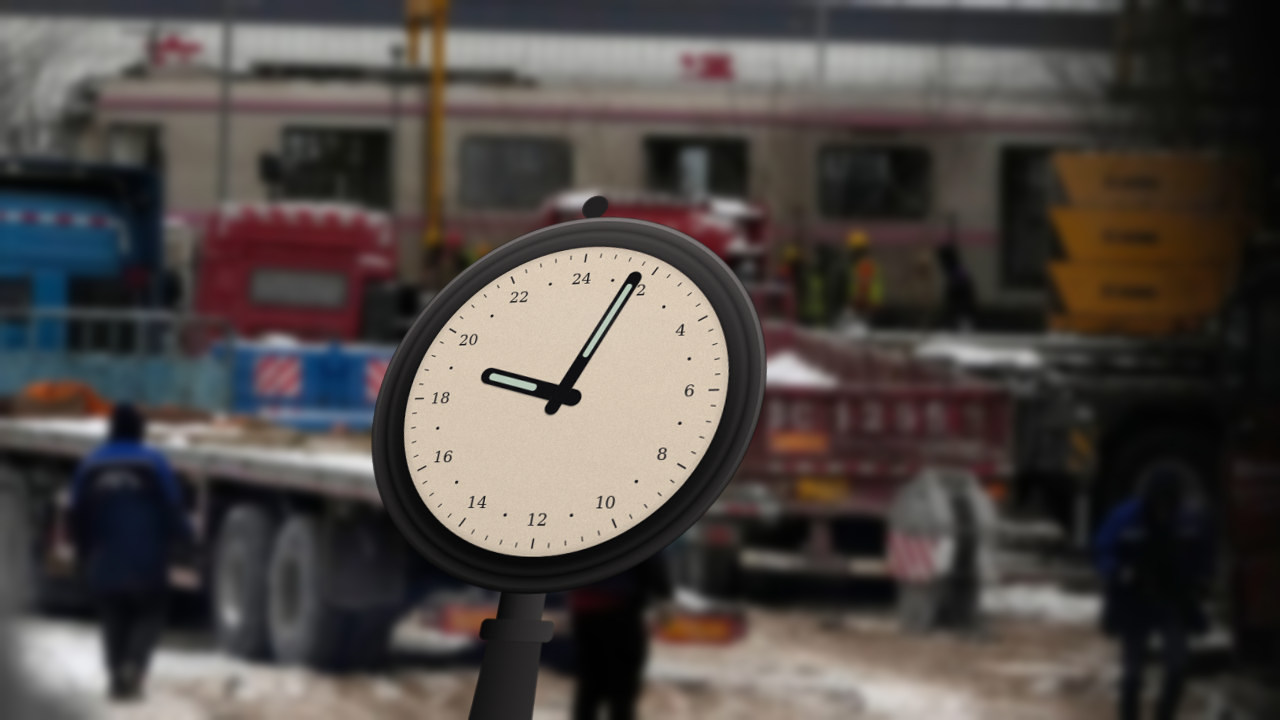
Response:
19.04
